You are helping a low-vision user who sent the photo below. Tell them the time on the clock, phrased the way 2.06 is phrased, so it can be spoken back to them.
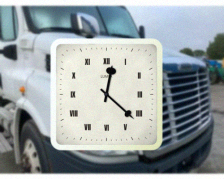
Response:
12.22
